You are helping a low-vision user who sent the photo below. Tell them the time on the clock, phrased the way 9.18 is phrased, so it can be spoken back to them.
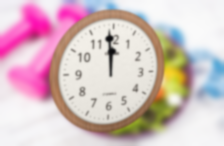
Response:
11.59
